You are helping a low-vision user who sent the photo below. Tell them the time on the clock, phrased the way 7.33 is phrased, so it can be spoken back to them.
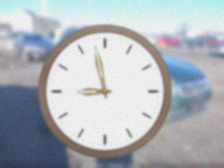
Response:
8.58
